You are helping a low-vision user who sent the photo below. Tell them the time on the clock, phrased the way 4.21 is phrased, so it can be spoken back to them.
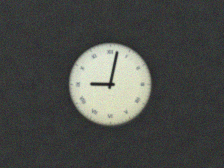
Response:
9.02
